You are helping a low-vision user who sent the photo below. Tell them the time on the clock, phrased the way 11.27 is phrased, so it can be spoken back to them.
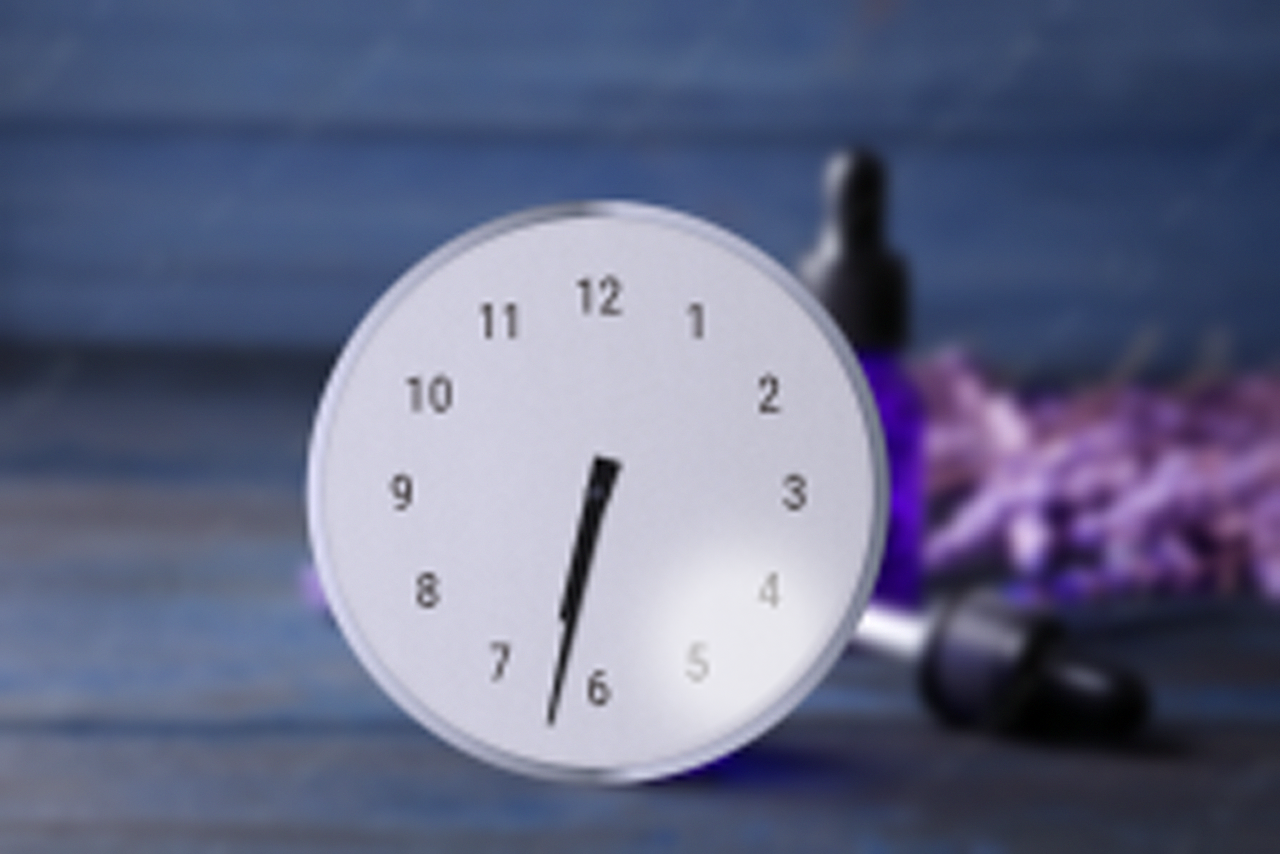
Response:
6.32
